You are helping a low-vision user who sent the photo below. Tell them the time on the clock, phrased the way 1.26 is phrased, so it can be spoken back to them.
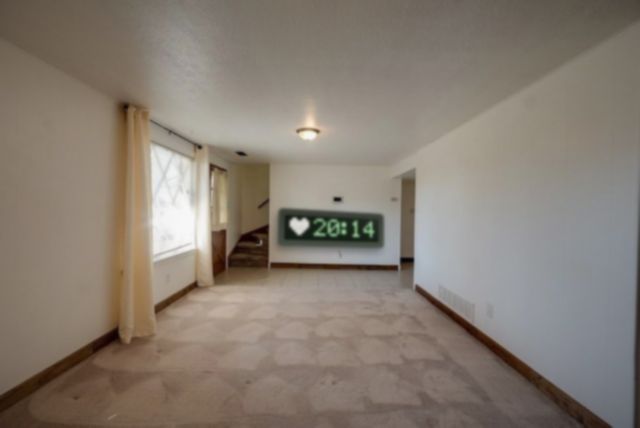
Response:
20.14
